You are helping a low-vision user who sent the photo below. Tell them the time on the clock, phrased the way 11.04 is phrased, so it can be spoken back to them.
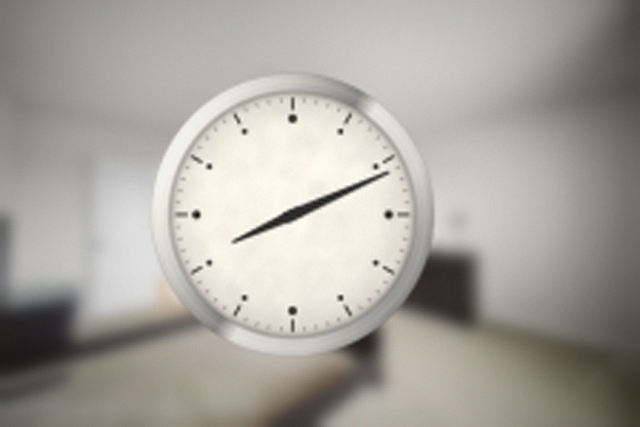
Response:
8.11
